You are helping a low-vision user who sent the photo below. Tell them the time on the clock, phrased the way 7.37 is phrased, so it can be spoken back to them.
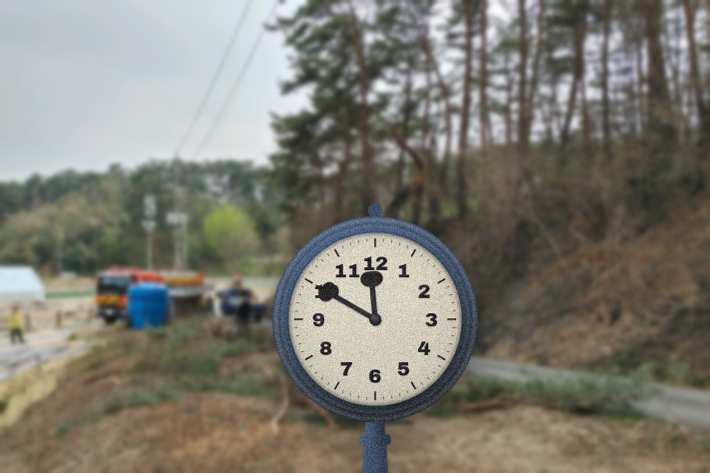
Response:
11.50
